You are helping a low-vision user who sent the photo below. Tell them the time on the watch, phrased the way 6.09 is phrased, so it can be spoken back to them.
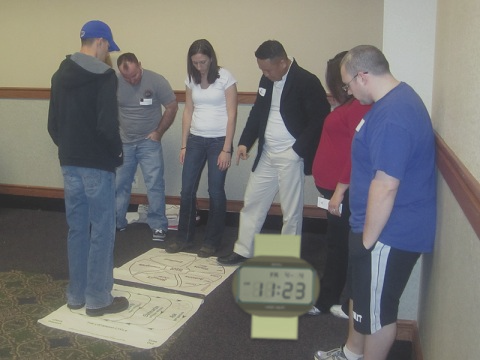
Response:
11.23
